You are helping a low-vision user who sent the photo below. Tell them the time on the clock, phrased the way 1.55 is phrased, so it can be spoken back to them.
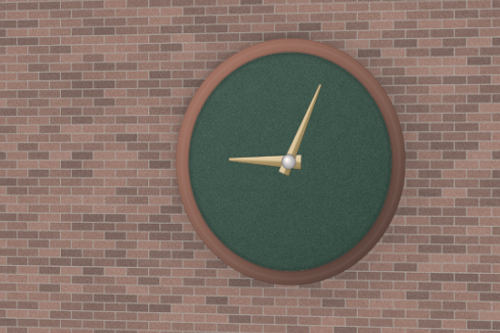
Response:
9.04
